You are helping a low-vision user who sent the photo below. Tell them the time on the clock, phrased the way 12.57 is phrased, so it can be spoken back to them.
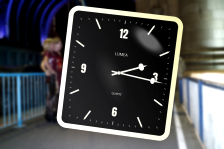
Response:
2.16
